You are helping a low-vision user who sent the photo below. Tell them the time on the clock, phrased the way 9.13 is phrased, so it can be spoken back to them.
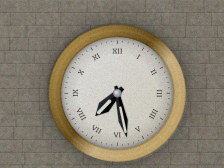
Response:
7.28
